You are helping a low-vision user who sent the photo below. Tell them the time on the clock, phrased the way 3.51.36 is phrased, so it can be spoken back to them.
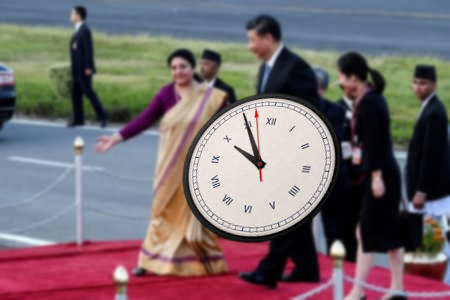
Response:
9.54.57
